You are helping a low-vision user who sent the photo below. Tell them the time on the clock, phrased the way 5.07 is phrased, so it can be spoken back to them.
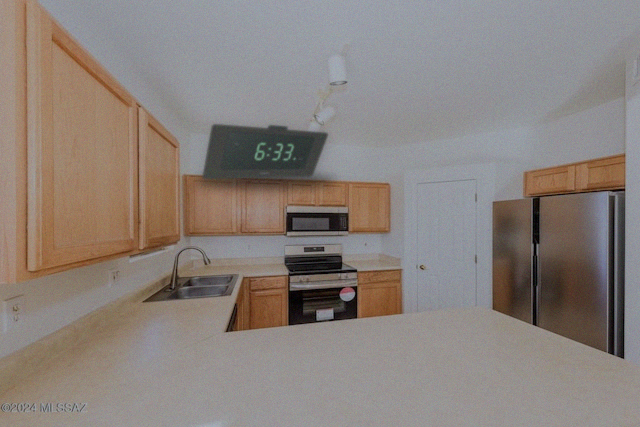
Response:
6.33
